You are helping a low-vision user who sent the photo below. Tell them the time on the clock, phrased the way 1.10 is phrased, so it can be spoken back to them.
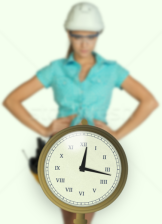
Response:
12.17
